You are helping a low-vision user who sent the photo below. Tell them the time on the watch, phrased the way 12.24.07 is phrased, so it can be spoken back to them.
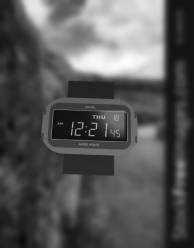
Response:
12.21.45
